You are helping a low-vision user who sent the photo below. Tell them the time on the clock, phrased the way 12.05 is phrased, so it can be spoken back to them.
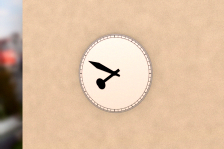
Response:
7.49
